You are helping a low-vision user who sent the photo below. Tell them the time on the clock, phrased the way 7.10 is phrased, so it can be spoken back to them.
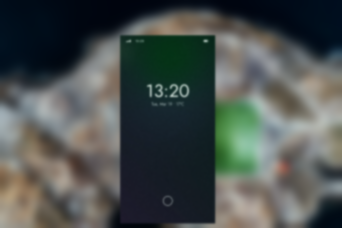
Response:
13.20
